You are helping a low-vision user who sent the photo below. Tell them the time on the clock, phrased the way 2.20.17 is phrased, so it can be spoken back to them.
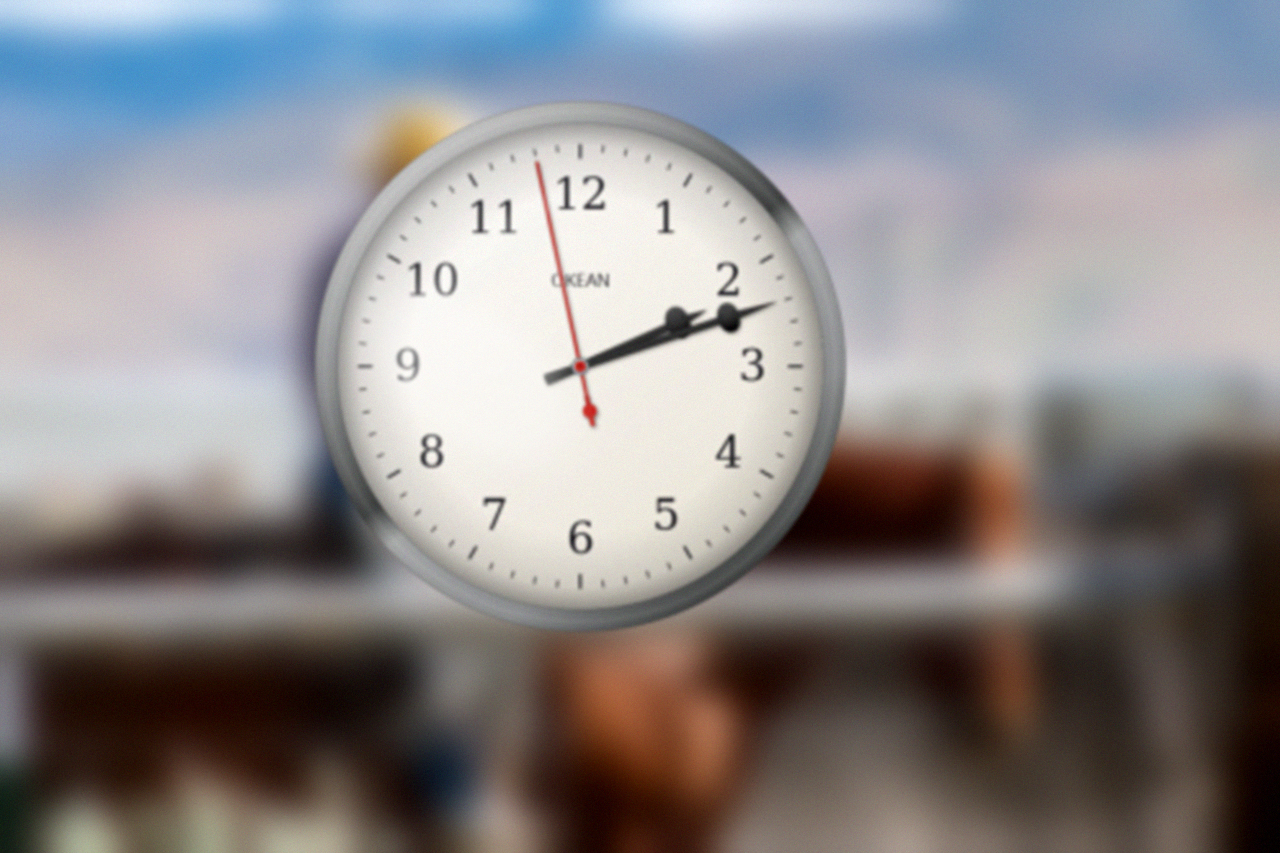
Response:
2.11.58
